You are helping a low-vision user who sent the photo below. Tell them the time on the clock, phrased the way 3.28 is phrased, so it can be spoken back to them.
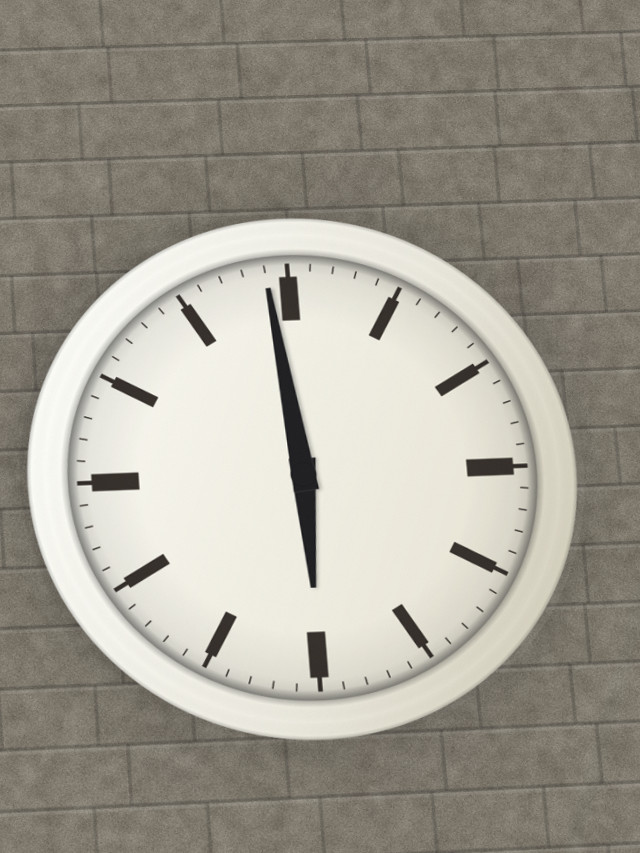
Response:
5.59
